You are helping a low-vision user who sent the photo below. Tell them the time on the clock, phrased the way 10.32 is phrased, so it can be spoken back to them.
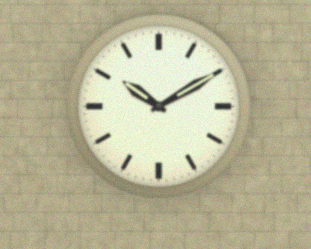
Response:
10.10
